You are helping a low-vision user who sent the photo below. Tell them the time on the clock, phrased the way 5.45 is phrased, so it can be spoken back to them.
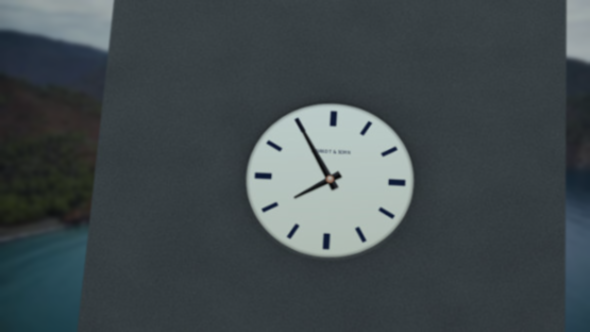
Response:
7.55
